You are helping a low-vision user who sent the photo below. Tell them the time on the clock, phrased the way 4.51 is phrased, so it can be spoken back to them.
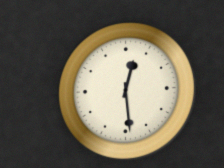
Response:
12.29
